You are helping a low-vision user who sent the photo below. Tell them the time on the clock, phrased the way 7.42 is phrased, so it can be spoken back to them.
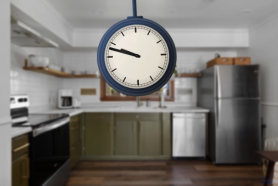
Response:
9.48
